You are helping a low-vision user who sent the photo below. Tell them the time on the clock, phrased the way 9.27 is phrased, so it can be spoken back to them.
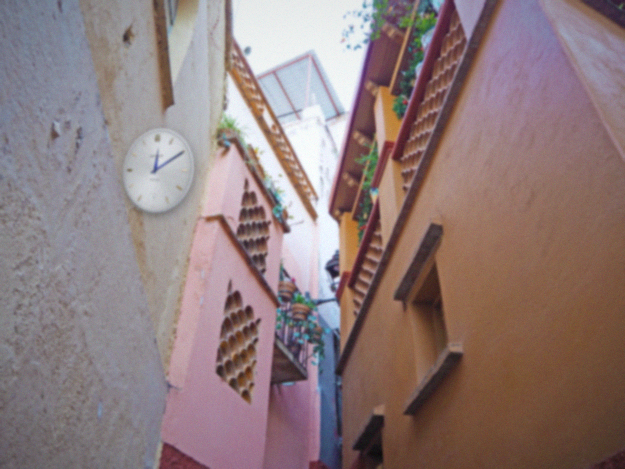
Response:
12.10
